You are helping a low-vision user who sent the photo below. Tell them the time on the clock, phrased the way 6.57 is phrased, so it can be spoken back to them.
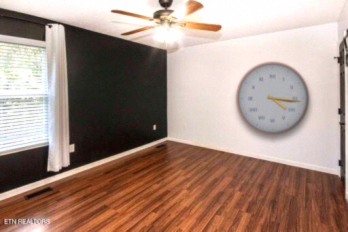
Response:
4.16
